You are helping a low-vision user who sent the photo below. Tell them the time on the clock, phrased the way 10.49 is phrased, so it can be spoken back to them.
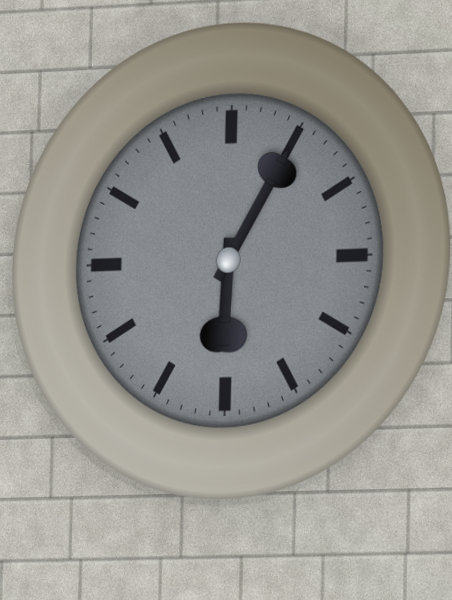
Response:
6.05
